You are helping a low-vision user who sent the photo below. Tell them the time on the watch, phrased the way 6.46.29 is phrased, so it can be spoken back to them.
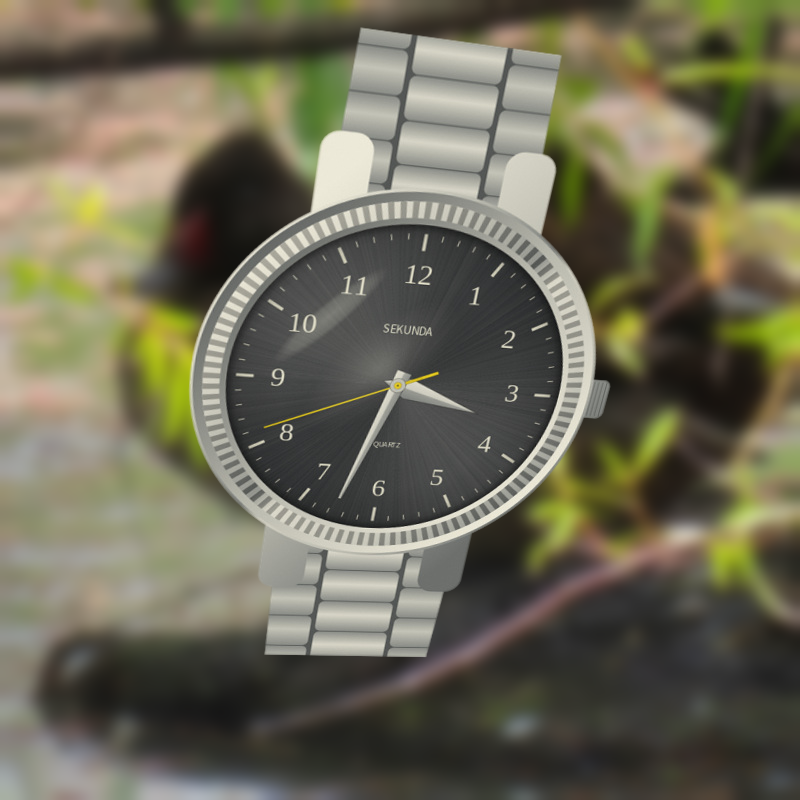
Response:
3.32.41
